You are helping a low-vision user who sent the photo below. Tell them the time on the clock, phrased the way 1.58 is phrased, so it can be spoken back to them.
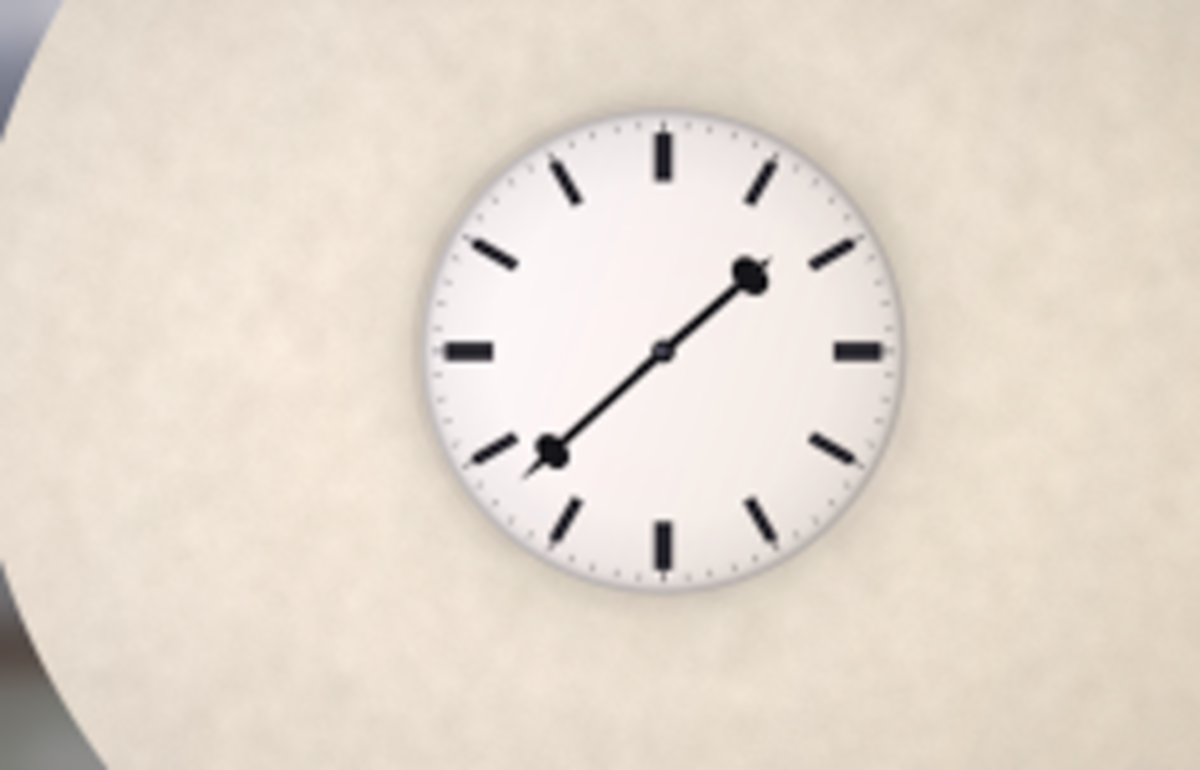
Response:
1.38
